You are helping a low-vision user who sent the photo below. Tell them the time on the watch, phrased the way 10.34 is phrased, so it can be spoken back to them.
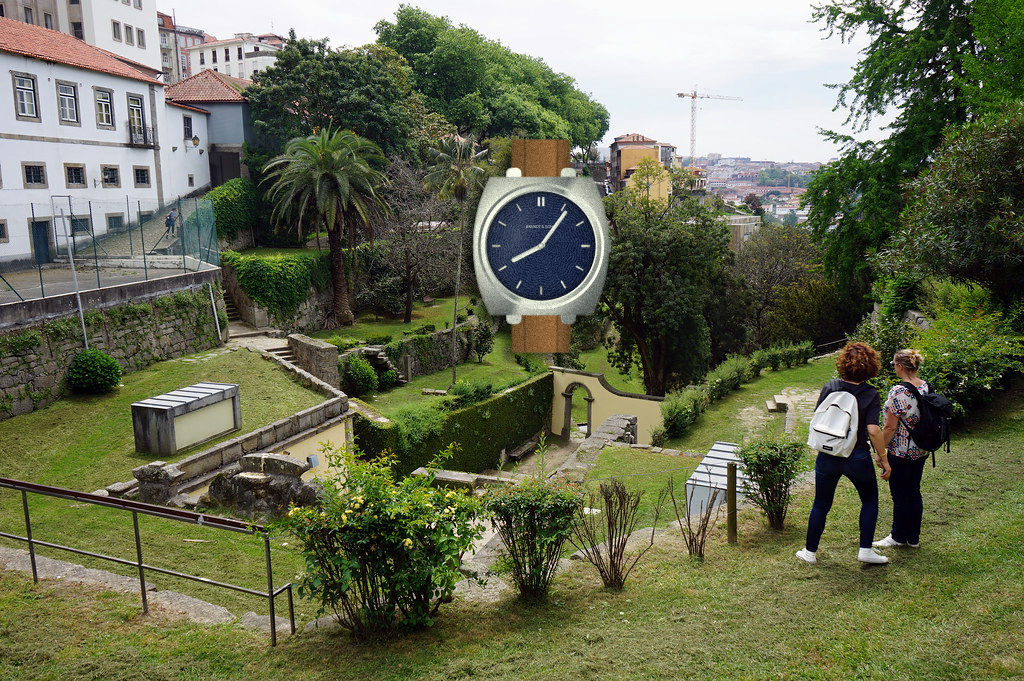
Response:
8.06
